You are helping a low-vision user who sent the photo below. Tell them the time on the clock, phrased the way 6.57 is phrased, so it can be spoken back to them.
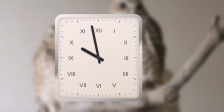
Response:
9.58
